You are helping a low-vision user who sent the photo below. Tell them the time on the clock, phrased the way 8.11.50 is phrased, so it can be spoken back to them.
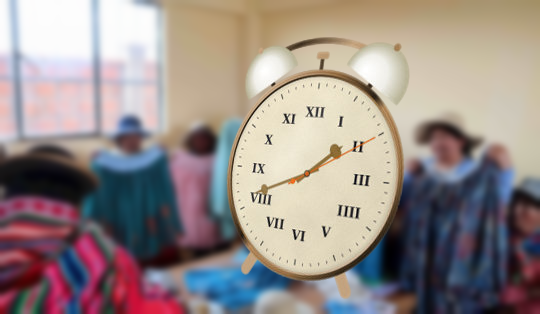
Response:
1.41.10
